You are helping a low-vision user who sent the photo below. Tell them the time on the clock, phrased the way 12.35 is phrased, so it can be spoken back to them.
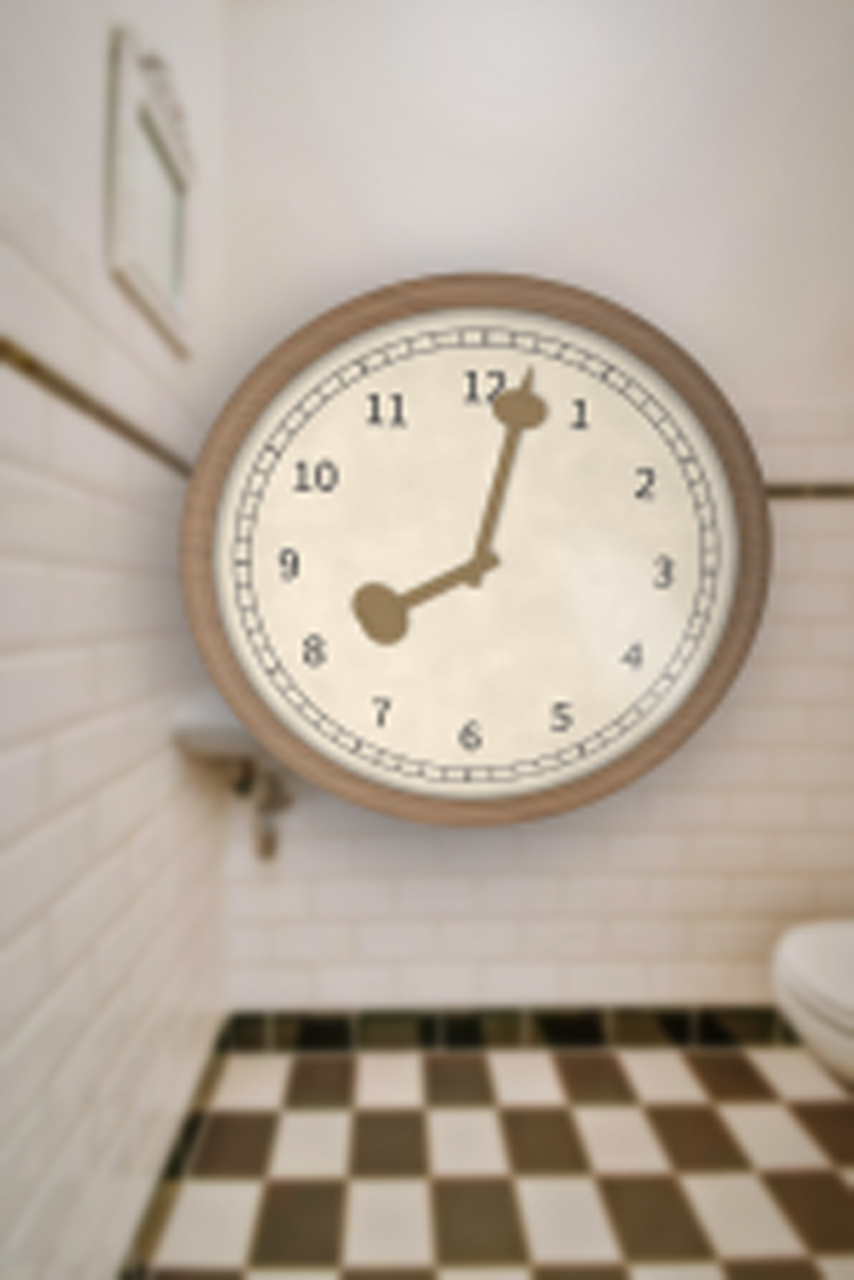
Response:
8.02
